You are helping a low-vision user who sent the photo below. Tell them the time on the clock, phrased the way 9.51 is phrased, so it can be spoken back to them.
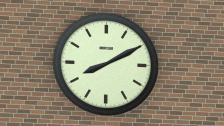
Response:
8.10
